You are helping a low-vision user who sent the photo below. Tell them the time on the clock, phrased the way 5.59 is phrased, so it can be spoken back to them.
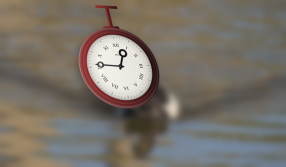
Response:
12.46
